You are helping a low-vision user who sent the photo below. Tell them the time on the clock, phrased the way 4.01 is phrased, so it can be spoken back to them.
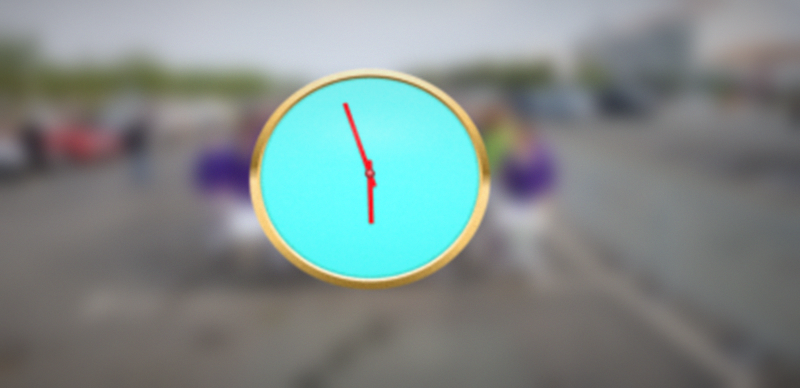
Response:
5.57
